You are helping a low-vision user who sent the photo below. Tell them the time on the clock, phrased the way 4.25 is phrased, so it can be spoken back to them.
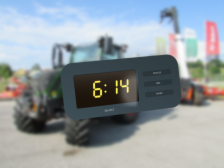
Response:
6.14
